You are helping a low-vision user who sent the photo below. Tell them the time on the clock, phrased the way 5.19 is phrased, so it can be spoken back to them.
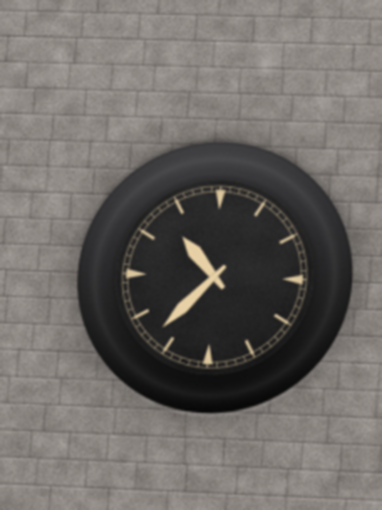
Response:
10.37
